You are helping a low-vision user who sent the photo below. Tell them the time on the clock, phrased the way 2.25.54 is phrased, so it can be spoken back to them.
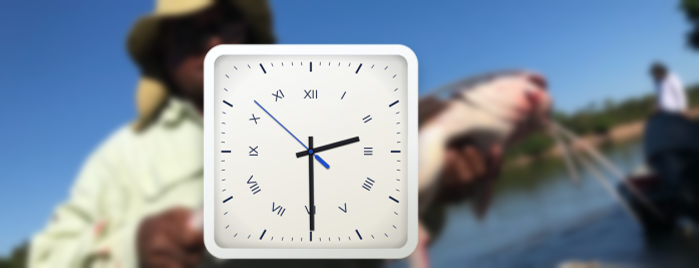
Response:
2.29.52
